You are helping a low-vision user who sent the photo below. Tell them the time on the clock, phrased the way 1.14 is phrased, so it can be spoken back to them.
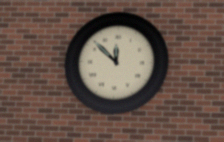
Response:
11.52
